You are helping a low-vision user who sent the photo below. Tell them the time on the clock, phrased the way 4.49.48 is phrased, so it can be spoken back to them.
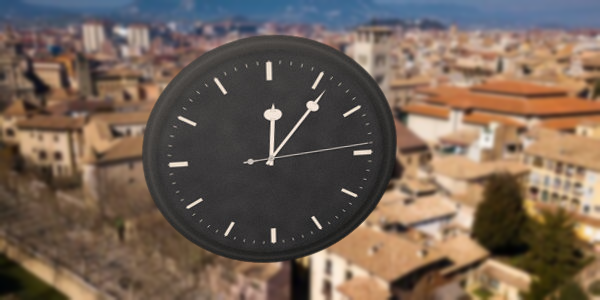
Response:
12.06.14
